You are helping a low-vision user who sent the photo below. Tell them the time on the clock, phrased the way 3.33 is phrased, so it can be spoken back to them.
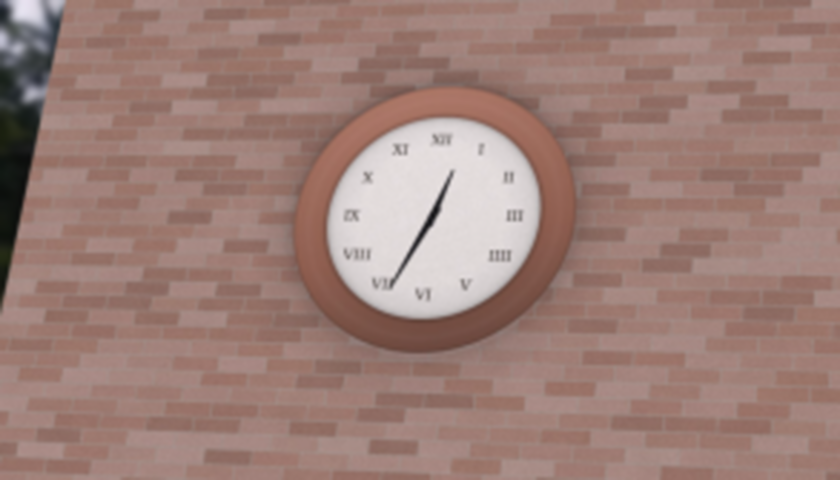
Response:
12.34
